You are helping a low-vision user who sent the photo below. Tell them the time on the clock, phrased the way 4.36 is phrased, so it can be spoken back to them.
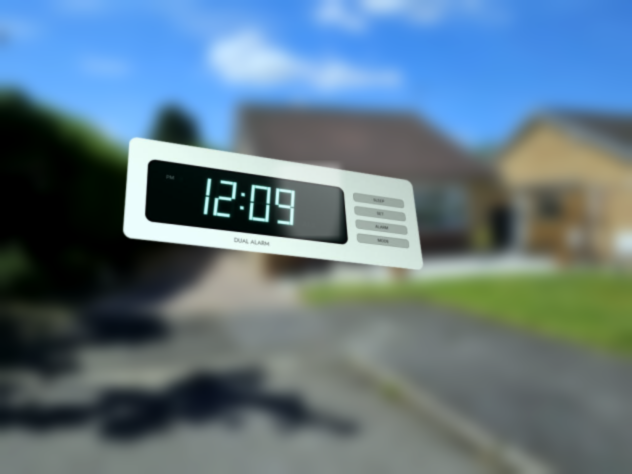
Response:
12.09
